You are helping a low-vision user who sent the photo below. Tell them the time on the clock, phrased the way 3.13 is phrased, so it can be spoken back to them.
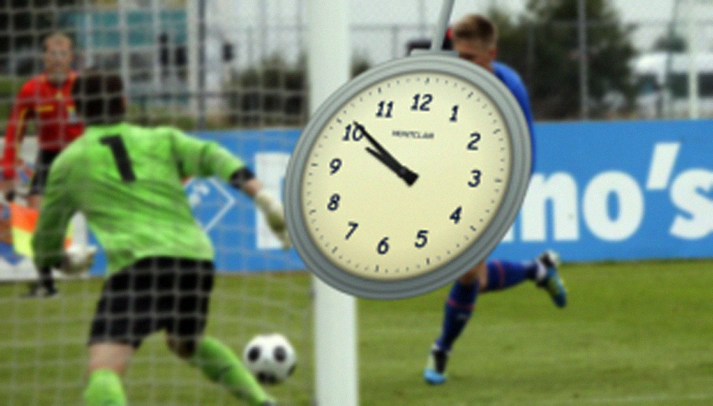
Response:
9.51
